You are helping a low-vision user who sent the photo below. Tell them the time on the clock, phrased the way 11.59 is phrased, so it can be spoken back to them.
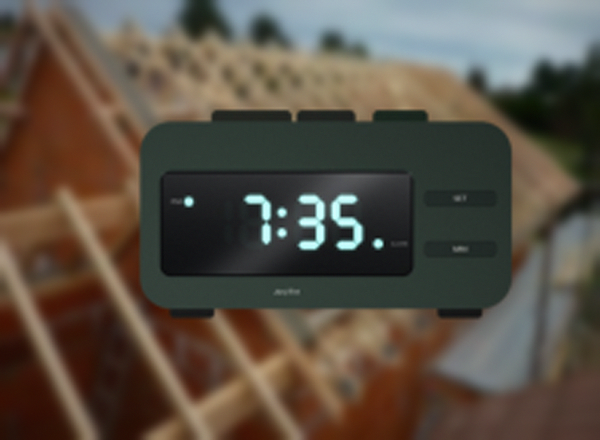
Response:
7.35
